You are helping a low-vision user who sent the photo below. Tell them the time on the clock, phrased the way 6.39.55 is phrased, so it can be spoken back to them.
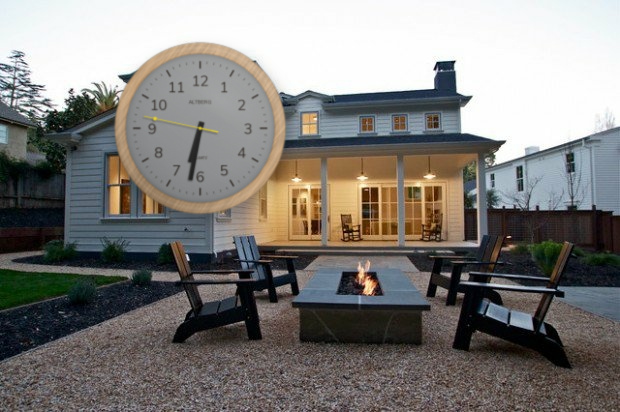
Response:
6.31.47
